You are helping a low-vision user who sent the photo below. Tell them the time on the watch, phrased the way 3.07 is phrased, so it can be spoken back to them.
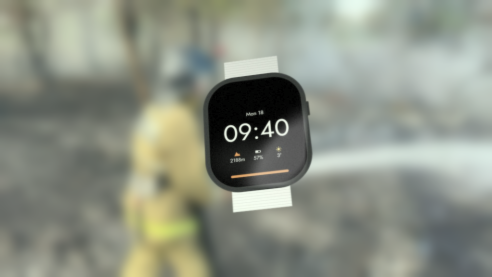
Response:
9.40
